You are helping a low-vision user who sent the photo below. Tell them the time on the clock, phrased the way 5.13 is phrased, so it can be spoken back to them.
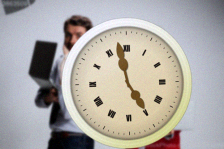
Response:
4.58
